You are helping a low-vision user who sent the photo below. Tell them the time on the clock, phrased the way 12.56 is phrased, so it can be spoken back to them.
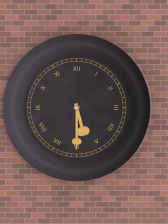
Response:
5.30
